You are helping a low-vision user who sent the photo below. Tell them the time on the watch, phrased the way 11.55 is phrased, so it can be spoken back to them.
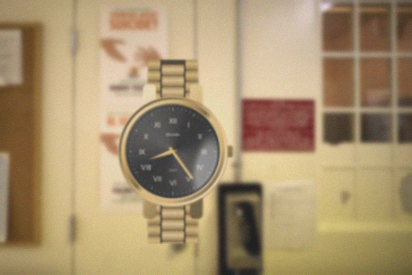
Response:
8.24
